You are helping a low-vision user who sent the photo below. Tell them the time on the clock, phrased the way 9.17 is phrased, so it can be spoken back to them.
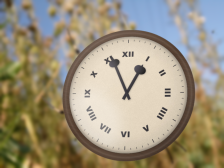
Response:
12.56
